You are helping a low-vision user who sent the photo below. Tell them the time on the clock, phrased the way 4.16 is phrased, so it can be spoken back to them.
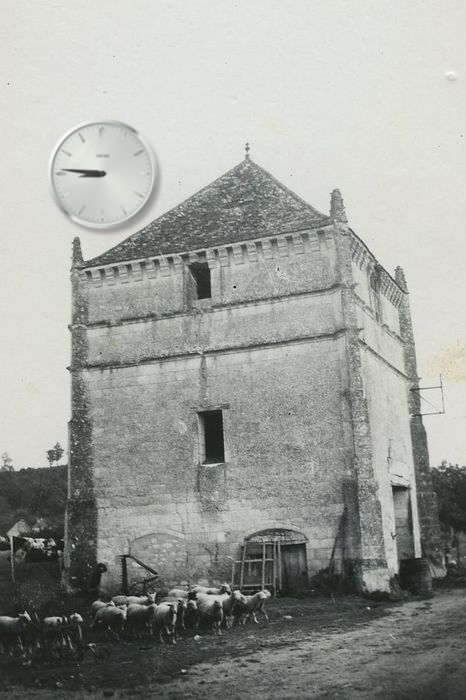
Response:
8.46
